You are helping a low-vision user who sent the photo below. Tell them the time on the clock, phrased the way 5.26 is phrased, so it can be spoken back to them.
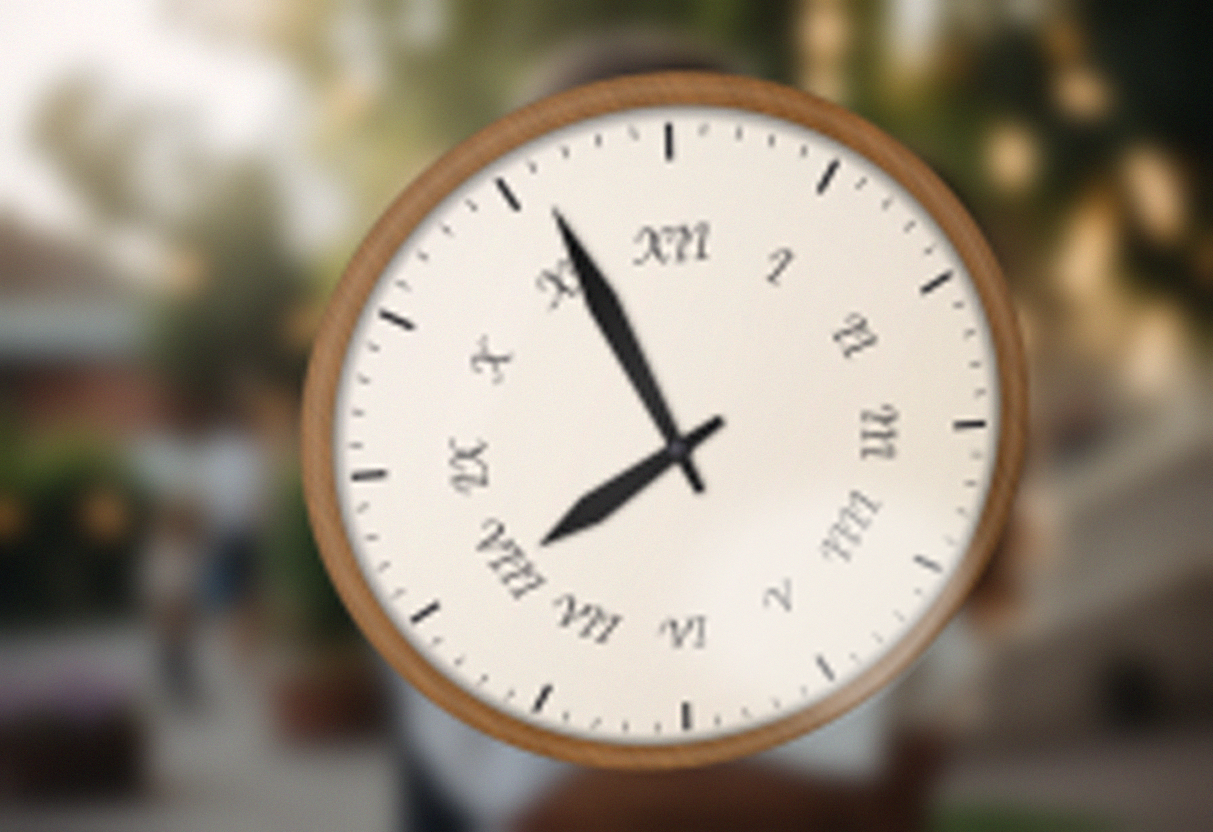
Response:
7.56
